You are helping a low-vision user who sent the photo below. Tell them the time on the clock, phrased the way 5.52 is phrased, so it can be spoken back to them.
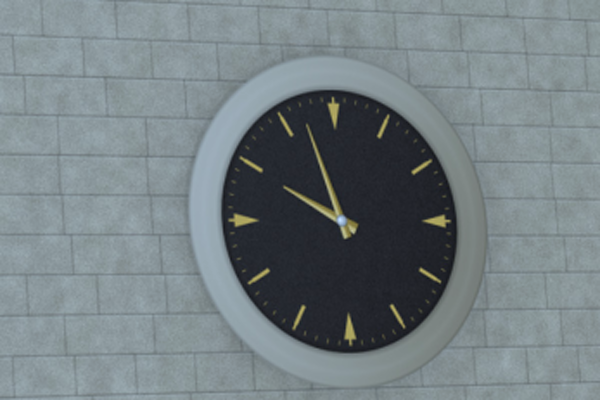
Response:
9.57
